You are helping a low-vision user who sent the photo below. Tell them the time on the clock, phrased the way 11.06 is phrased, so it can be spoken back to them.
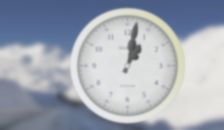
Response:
1.02
